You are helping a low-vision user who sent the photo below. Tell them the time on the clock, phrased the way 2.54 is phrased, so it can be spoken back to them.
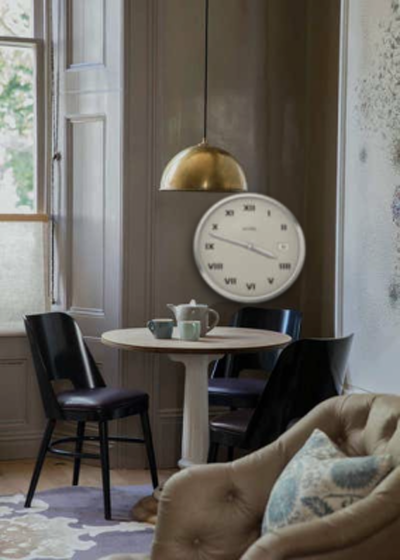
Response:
3.48
